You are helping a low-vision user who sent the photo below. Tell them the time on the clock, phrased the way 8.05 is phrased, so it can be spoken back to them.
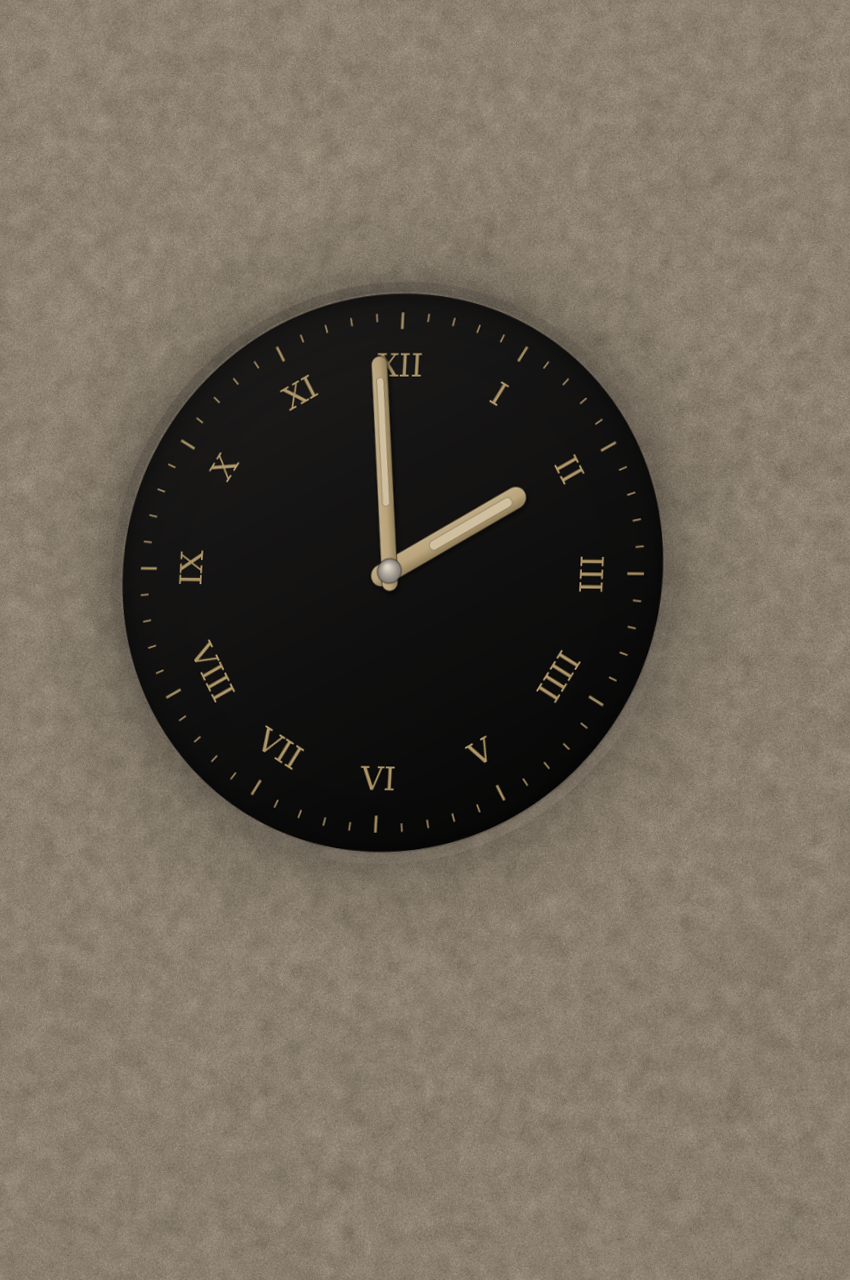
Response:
1.59
